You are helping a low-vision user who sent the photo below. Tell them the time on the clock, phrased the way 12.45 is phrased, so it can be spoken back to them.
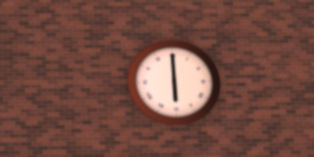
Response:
6.00
